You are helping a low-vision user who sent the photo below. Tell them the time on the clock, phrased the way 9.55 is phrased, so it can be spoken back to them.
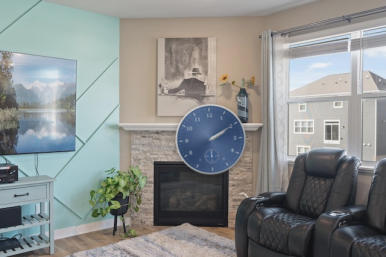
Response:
2.10
